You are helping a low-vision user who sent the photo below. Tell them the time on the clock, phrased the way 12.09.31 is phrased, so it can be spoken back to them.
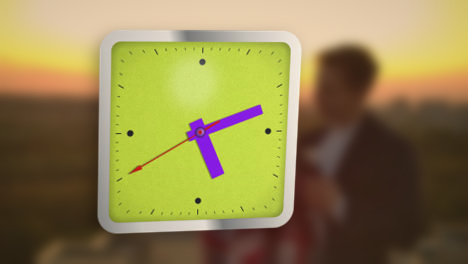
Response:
5.11.40
